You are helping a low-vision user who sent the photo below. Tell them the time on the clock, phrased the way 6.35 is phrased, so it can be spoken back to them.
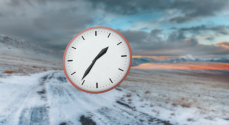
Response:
1.36
